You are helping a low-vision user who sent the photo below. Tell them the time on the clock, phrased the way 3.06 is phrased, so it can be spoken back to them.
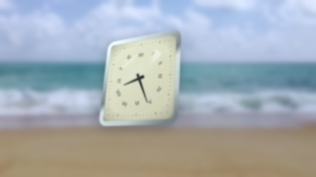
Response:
8.26
